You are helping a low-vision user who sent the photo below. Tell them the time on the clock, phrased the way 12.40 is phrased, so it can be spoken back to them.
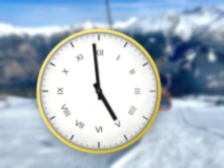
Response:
4.59
